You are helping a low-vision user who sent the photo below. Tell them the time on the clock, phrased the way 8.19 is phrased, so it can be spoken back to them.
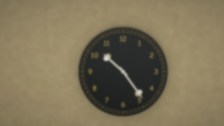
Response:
10.24
